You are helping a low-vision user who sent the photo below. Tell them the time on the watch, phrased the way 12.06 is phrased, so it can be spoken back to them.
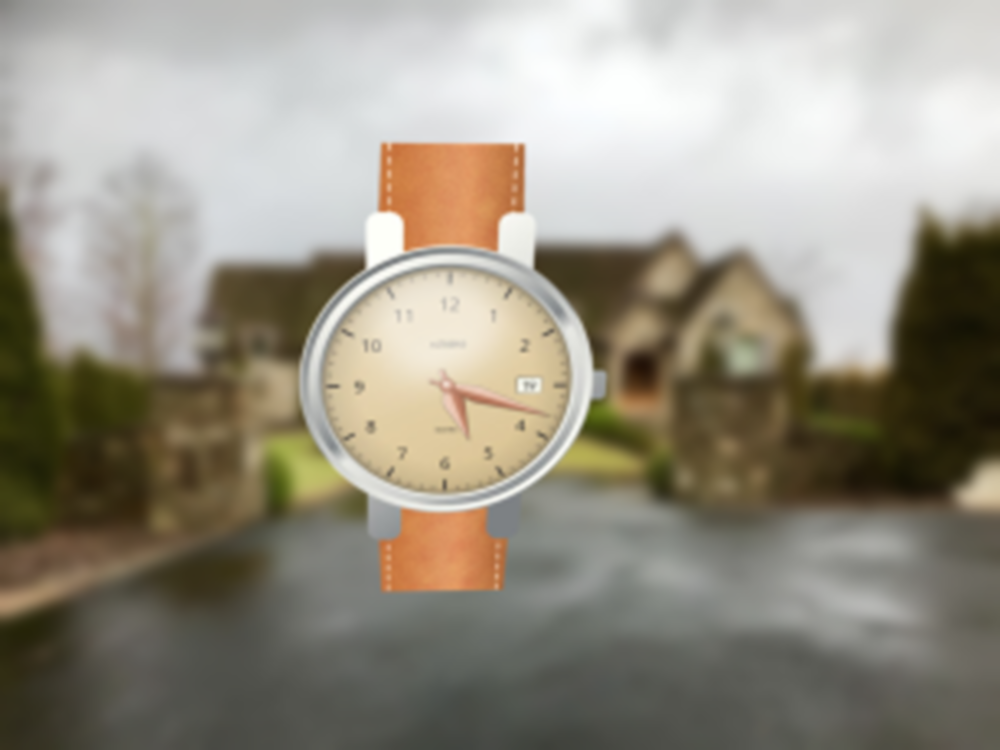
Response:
5.18
